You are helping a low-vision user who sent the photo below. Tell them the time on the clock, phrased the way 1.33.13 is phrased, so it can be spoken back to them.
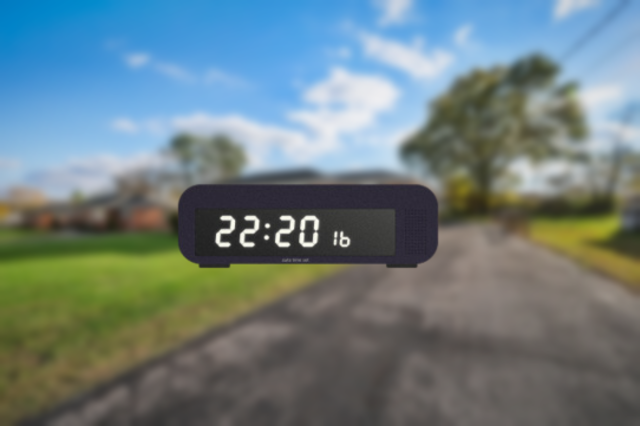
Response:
22.20.16
